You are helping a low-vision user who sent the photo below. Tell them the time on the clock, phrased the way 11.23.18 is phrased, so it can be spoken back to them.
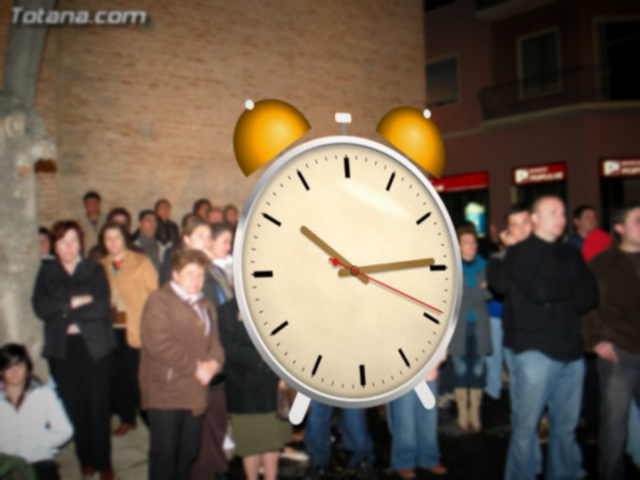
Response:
10.14.19
